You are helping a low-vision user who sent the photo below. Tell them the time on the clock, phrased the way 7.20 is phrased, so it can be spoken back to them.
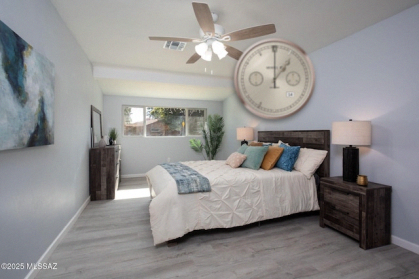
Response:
1.06
